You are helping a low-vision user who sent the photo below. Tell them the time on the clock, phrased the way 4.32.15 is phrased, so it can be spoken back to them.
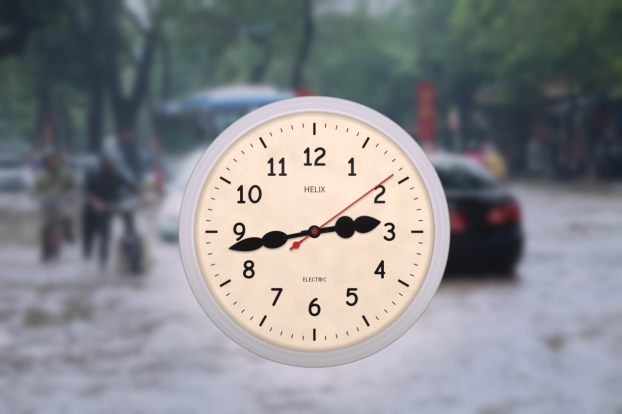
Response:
2.43.09
